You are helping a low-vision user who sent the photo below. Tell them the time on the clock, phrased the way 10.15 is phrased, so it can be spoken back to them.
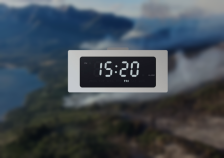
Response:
15.20
